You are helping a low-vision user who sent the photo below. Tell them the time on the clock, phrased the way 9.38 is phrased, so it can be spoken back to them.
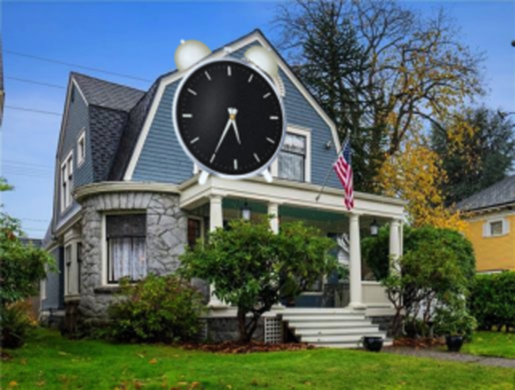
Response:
5.35
